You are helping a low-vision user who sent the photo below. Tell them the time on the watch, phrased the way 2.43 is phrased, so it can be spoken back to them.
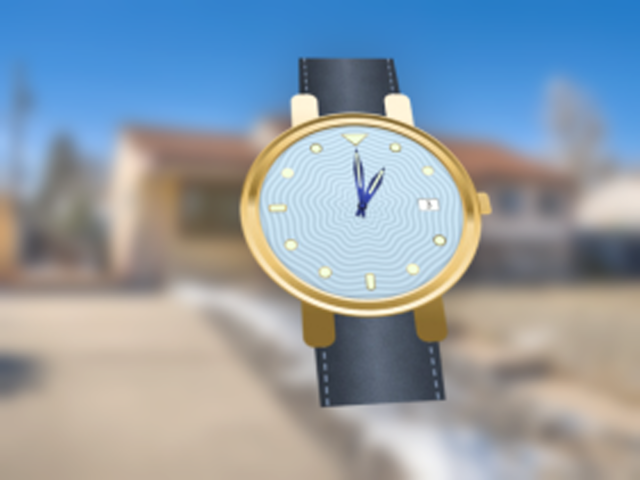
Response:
1.00
